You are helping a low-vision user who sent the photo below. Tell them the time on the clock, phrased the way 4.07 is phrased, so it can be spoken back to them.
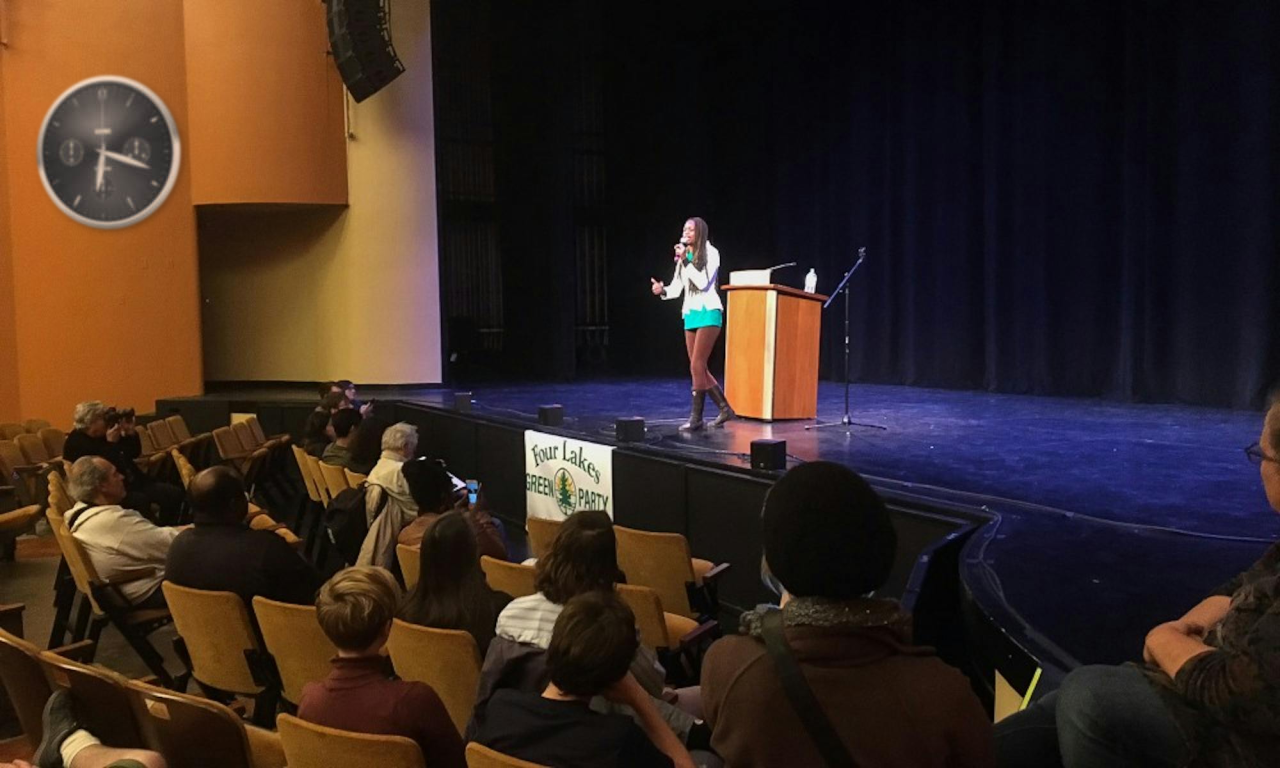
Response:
6.18
